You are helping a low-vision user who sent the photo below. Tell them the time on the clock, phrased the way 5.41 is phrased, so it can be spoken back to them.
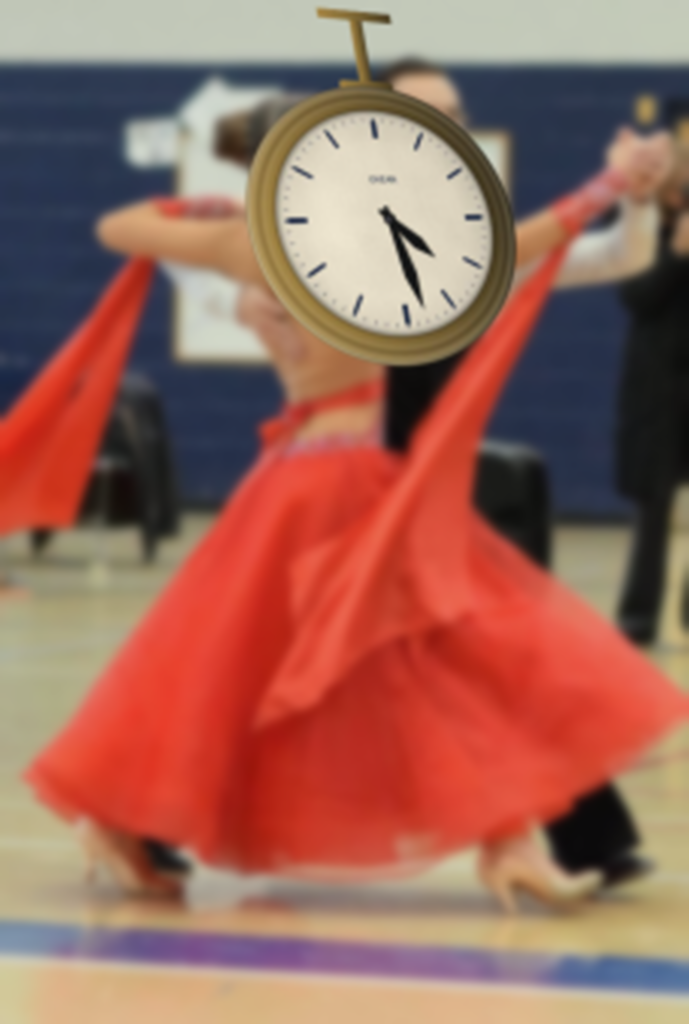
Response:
4.28
